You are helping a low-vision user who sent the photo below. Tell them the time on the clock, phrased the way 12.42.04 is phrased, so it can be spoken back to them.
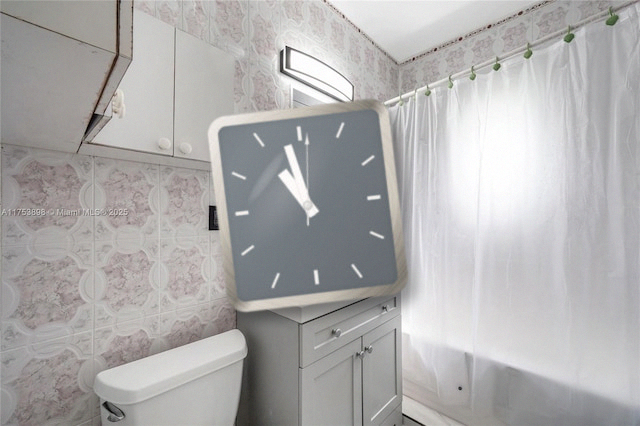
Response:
10.58.01
